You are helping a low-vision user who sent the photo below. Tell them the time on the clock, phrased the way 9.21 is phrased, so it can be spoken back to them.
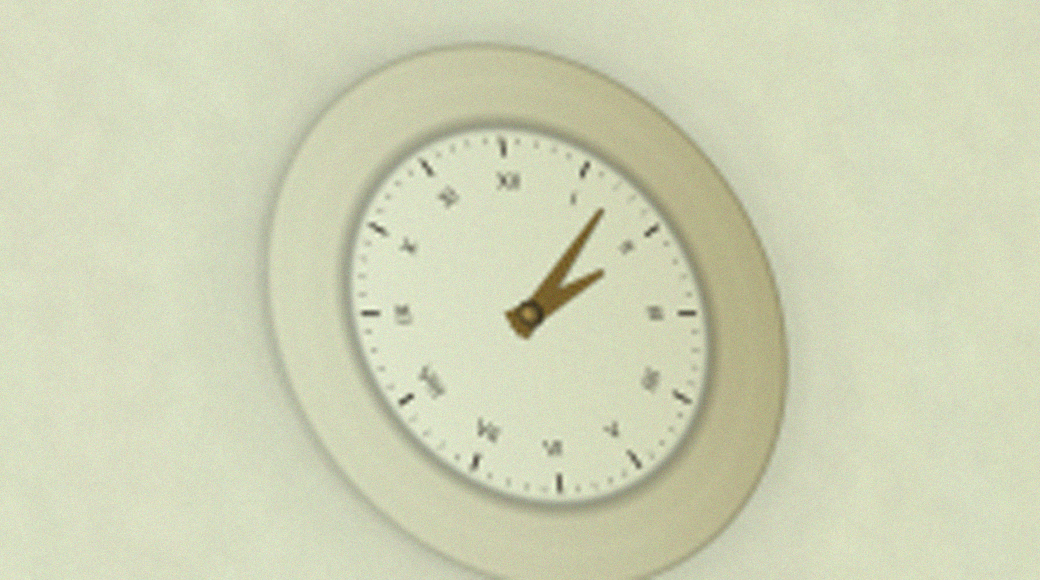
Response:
2.07
